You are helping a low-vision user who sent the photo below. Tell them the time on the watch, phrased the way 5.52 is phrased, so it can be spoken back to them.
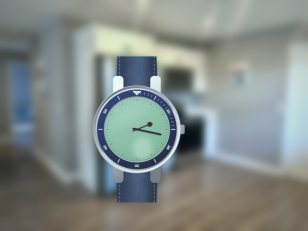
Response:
2.17
